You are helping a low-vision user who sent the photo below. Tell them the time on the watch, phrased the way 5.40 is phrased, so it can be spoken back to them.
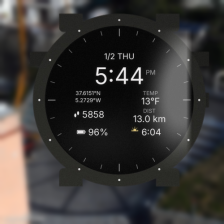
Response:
5.44
